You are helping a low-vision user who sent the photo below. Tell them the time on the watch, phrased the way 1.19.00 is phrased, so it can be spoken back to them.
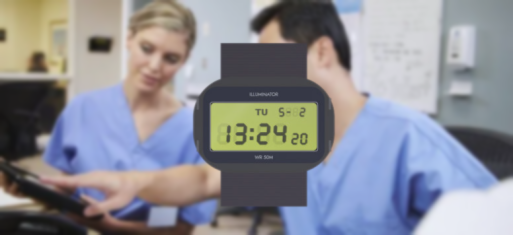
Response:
13.24.20
